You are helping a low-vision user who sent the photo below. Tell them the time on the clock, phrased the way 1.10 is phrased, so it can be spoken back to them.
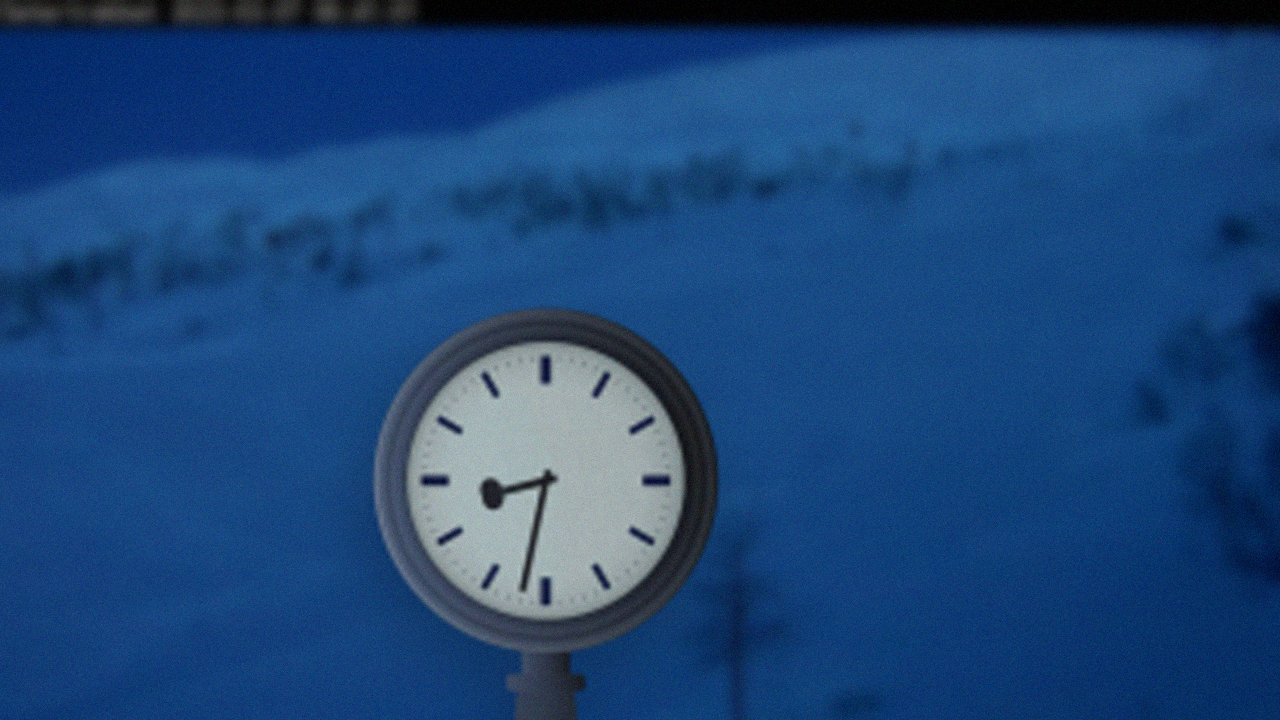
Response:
8.32
